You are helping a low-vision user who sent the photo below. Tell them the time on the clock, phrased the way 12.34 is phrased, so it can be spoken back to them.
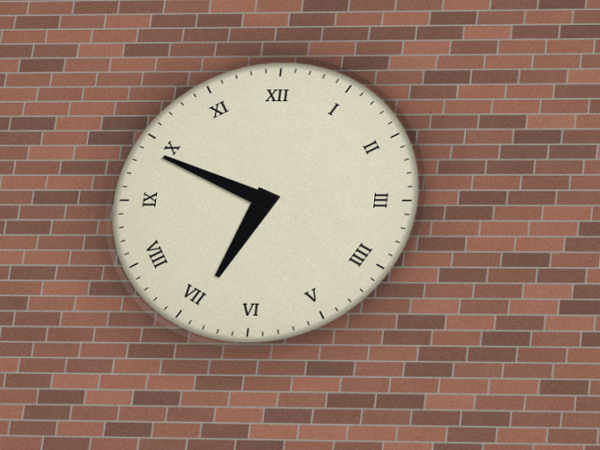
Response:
6.49
